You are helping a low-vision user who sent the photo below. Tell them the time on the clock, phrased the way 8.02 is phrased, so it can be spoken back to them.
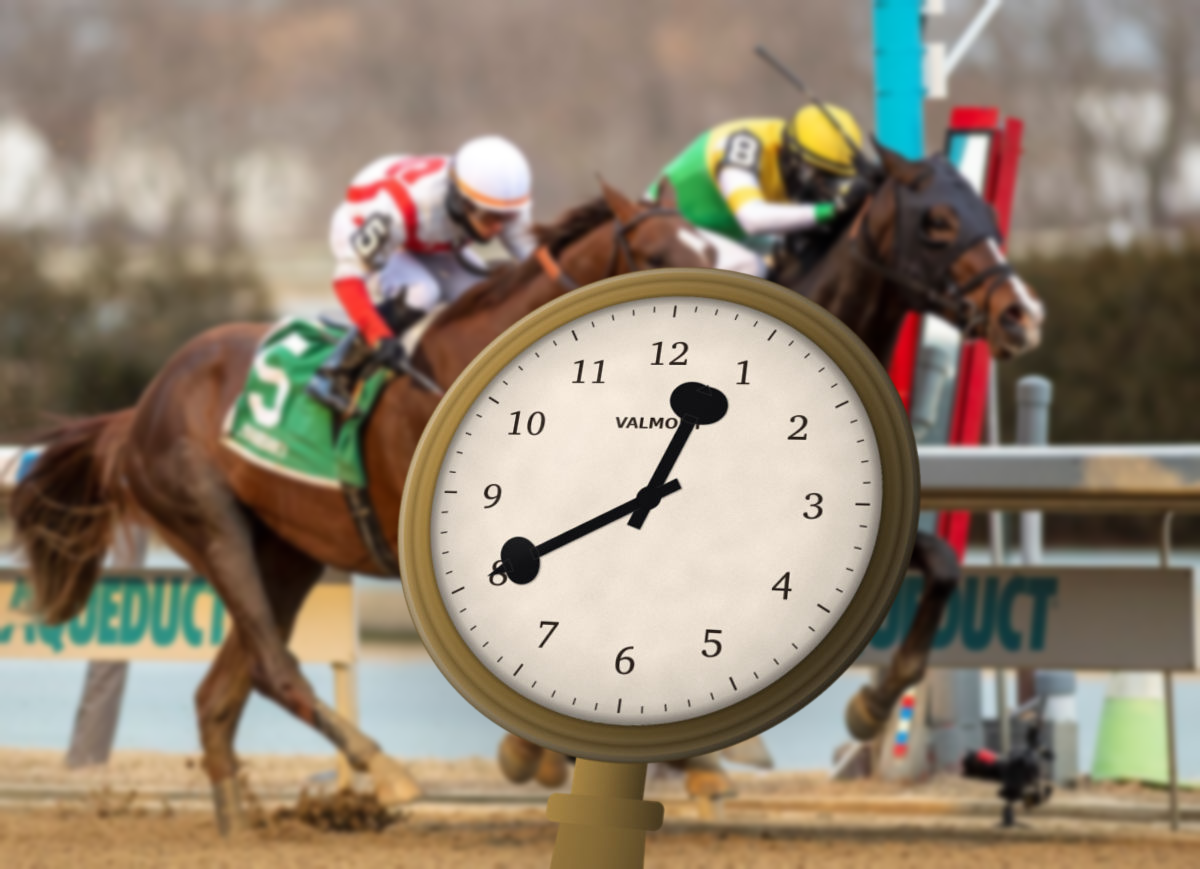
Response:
12.40
